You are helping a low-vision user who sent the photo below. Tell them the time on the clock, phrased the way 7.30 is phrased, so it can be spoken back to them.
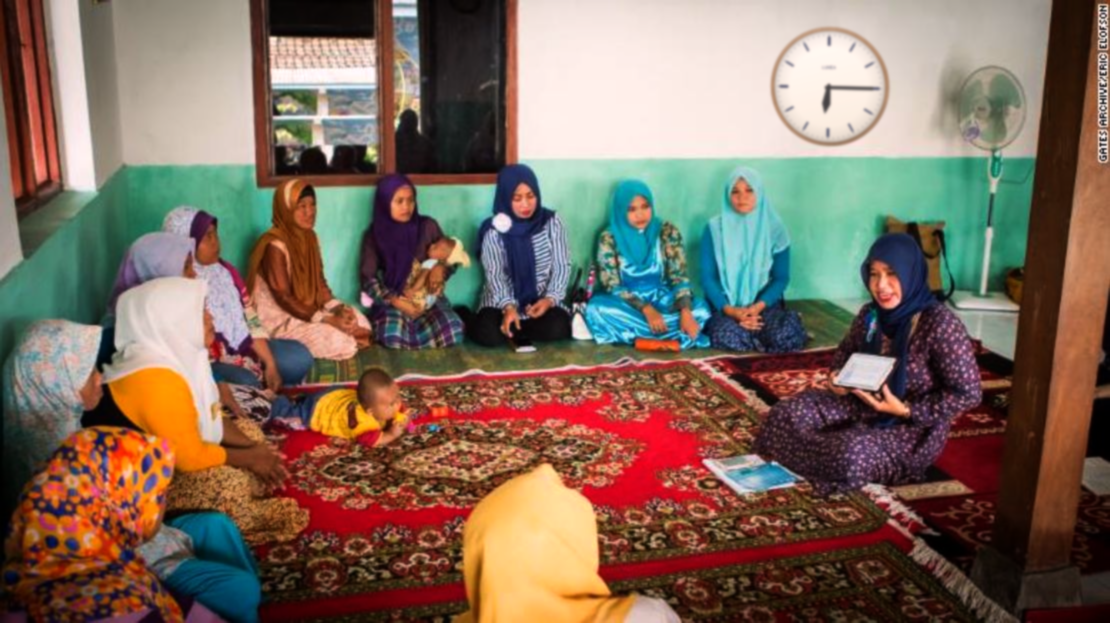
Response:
6.15
